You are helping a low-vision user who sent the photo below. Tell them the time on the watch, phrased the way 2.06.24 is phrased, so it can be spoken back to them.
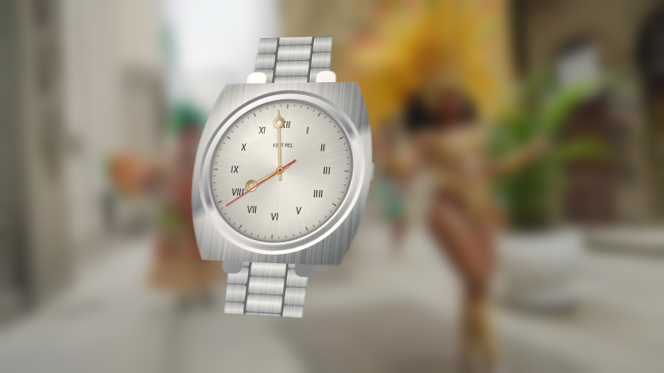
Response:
7.58.39
